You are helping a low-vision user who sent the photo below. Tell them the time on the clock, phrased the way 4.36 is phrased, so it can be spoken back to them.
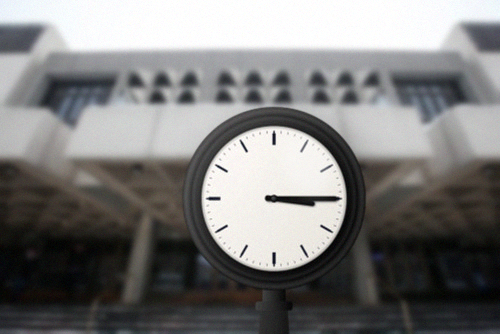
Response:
3.15
